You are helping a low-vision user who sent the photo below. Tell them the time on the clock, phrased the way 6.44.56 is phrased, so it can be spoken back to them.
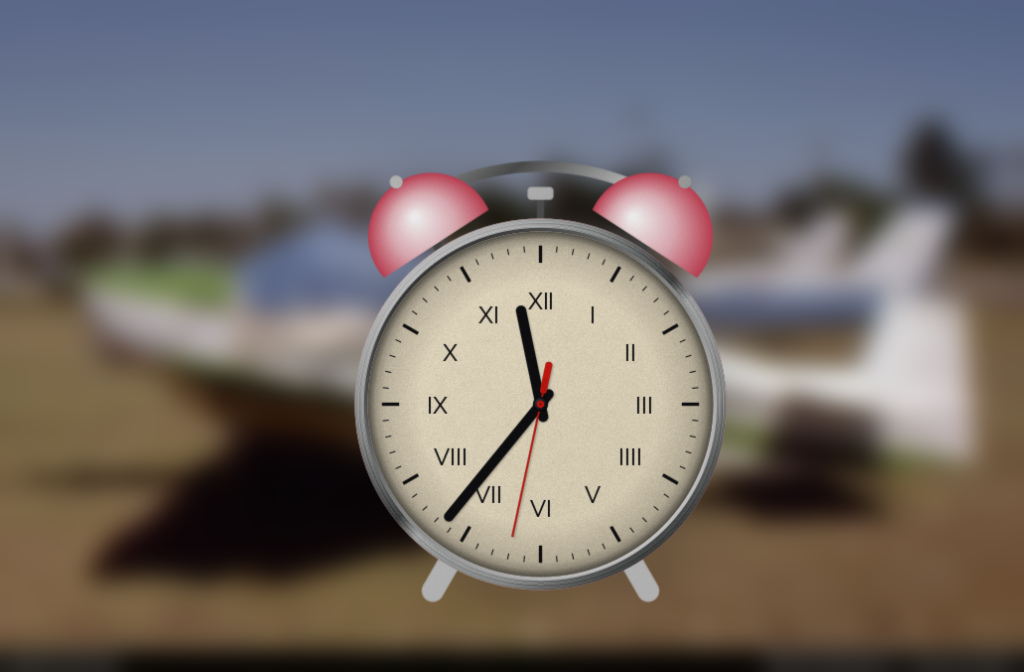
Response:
11.36.32
